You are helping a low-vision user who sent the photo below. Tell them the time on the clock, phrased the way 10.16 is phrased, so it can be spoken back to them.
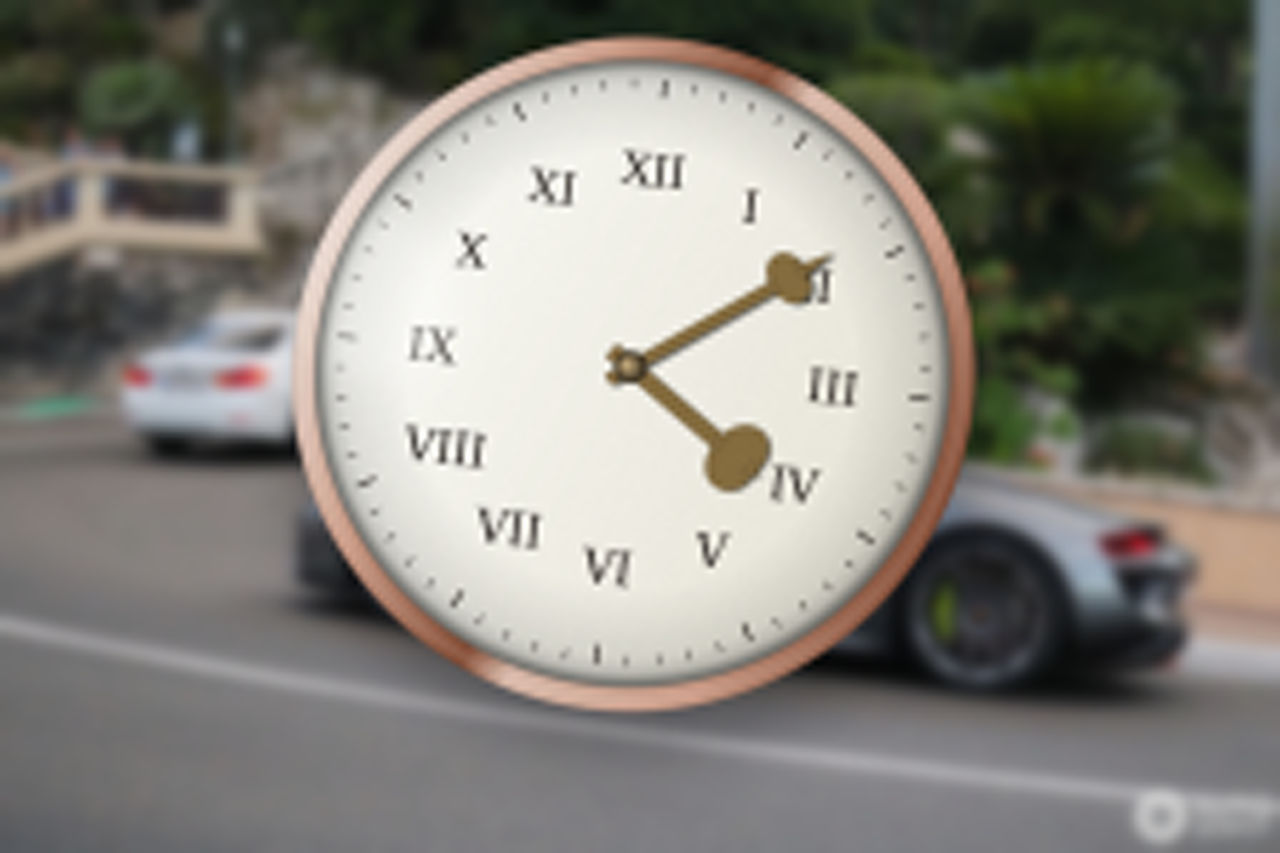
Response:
4.09
